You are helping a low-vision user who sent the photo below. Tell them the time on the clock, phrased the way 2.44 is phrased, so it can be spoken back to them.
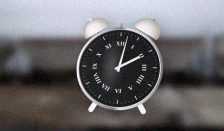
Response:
2.02
